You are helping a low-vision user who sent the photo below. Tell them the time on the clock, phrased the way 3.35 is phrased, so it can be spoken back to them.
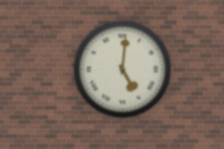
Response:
5.01
